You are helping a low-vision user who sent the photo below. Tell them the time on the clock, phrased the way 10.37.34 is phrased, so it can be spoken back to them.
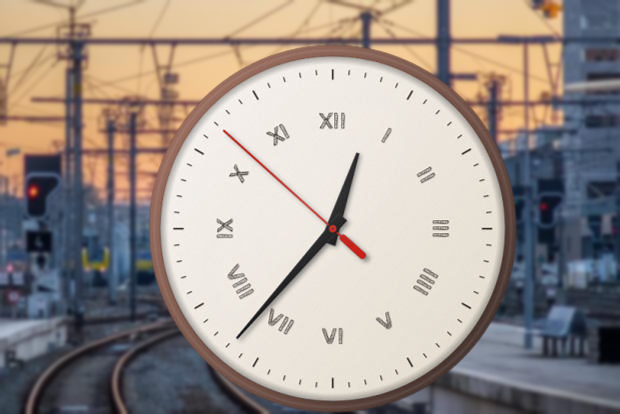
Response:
12.36.52
